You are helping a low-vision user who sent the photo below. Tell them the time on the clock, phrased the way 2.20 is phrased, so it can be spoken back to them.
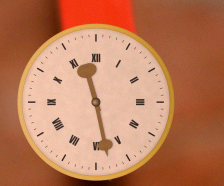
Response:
11.28
